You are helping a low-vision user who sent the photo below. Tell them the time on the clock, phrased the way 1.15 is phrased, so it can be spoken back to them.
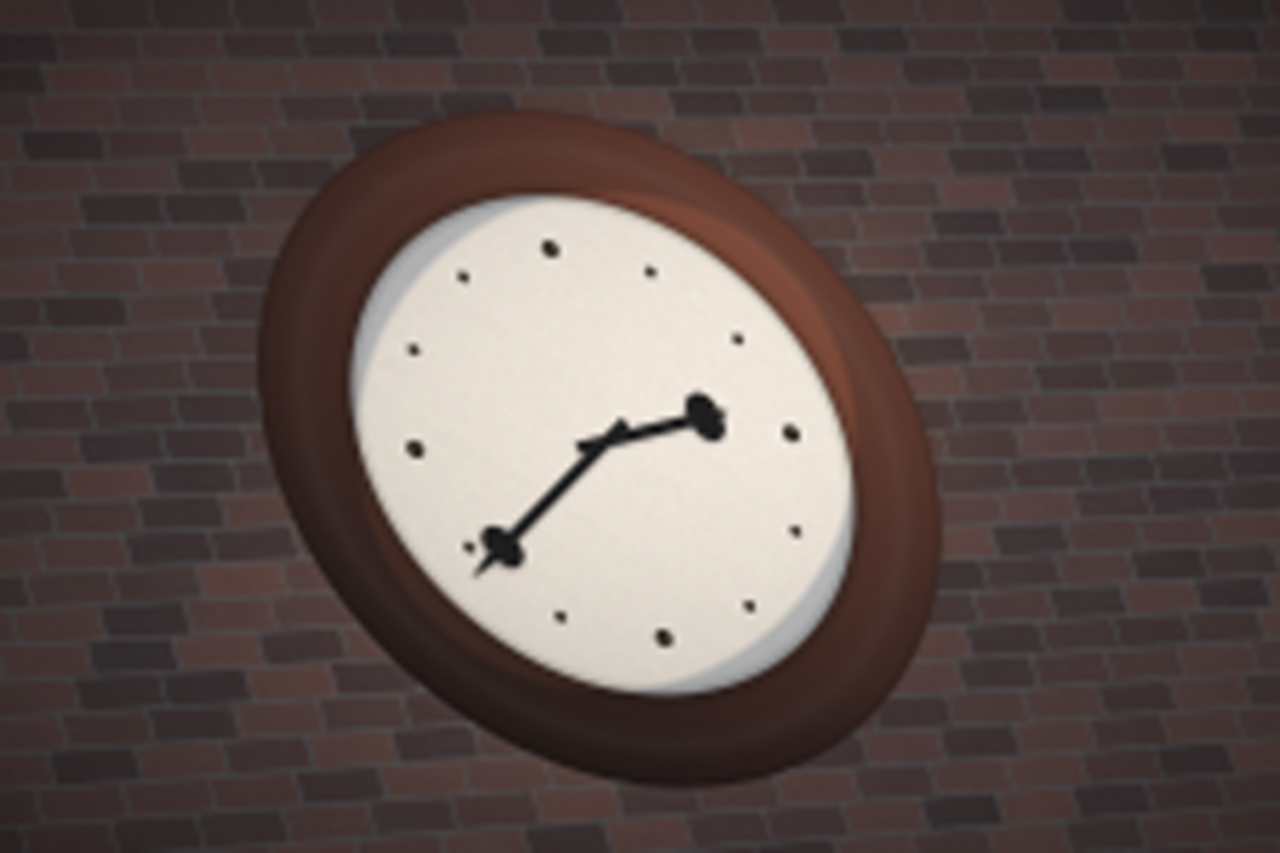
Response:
2.39
